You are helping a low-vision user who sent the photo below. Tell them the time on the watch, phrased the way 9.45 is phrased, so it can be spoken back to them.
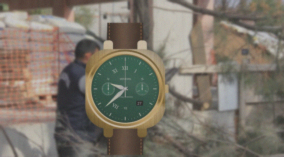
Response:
9.38
